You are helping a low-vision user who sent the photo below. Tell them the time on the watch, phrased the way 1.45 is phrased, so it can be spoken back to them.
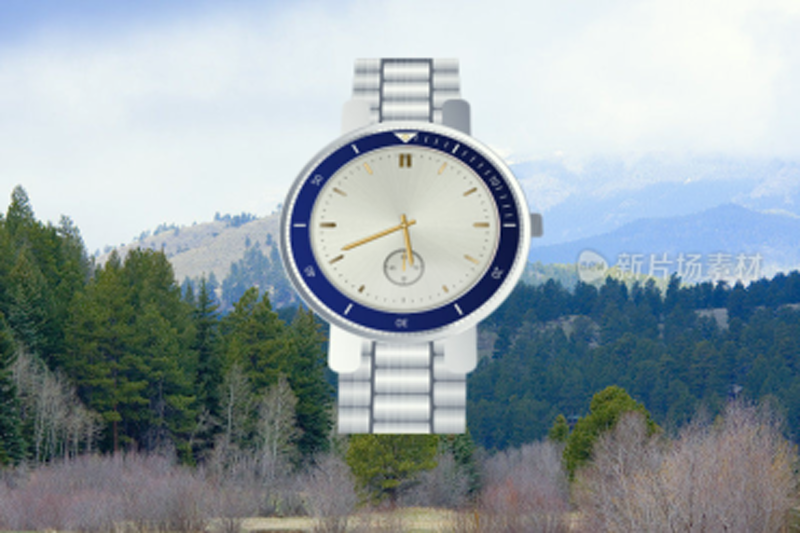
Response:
5.41
